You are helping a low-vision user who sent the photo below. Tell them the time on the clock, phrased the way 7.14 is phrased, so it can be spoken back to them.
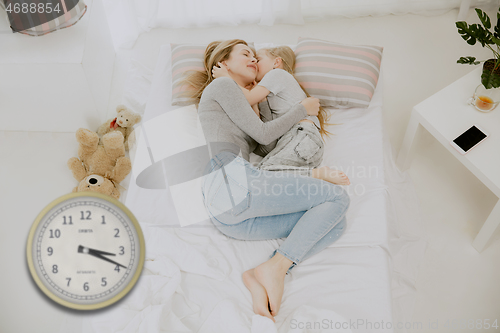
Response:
3.19
